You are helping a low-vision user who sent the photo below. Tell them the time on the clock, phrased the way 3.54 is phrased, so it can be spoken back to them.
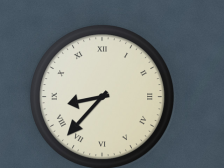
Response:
8.37
